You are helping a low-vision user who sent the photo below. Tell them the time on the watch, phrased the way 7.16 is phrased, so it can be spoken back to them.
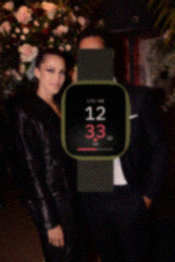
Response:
12.33
